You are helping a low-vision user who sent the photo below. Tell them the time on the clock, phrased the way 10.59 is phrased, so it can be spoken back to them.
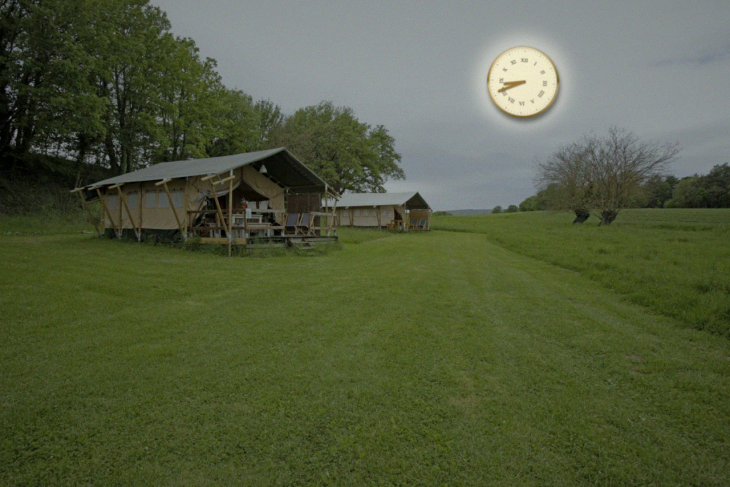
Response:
8.41
